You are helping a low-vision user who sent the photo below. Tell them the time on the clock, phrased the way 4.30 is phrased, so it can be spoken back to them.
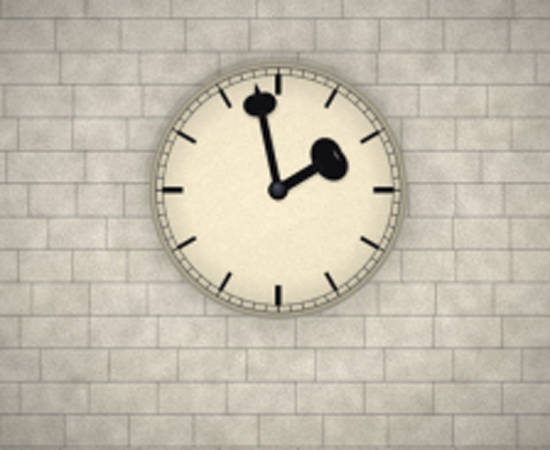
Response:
1.58
